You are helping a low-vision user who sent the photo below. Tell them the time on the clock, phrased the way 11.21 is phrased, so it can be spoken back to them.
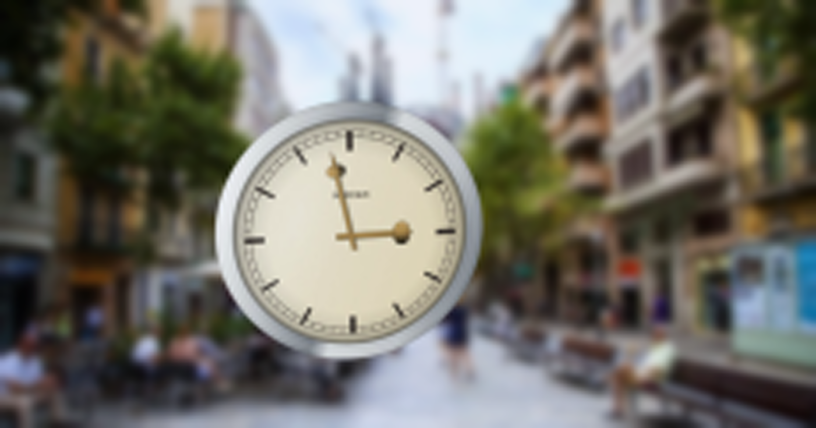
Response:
2.58
